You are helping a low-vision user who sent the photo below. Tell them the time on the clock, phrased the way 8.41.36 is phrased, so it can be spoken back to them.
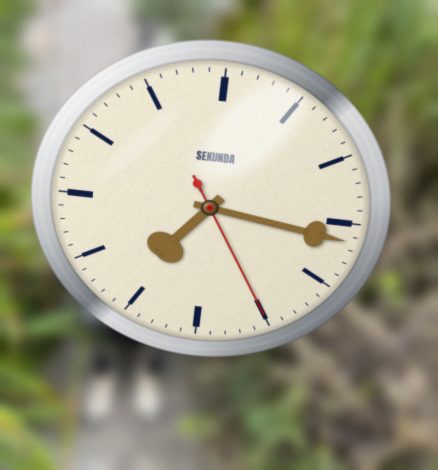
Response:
7.16.25
